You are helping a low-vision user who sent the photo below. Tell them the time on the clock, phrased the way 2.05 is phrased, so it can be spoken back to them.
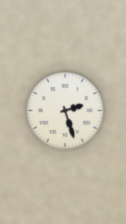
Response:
2.27
